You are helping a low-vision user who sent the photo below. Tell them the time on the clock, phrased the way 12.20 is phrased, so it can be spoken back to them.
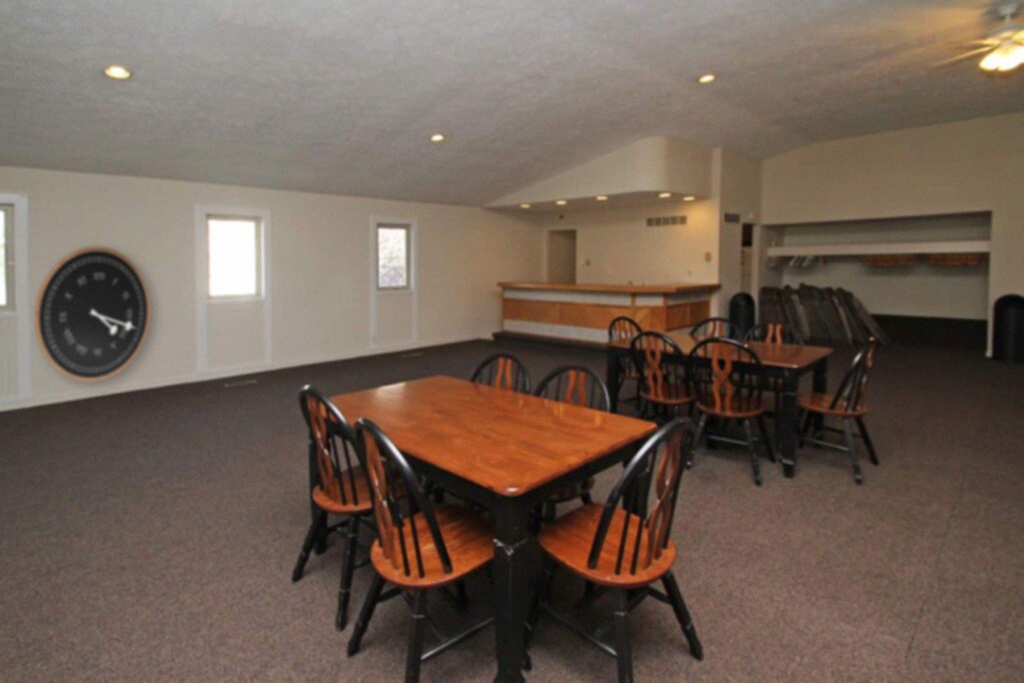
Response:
4.18
